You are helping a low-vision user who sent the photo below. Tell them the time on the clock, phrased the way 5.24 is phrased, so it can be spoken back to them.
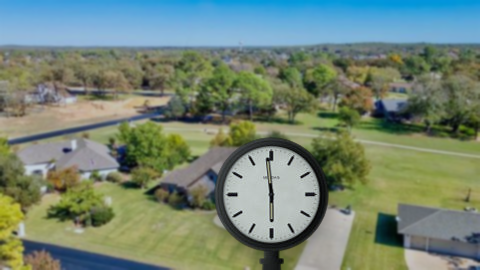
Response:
5.59
